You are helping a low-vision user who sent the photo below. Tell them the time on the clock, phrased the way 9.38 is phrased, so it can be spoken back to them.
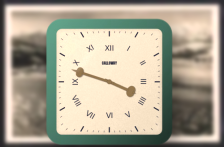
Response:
3.48
